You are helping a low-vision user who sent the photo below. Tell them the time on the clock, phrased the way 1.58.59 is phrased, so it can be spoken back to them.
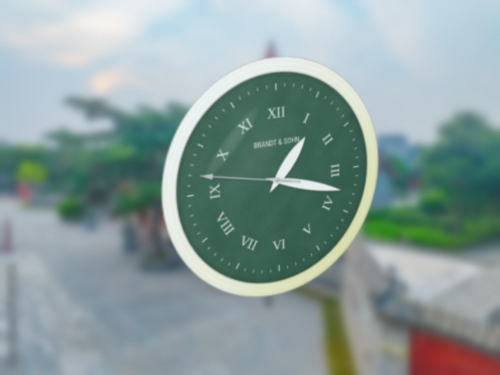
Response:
1.17.47
